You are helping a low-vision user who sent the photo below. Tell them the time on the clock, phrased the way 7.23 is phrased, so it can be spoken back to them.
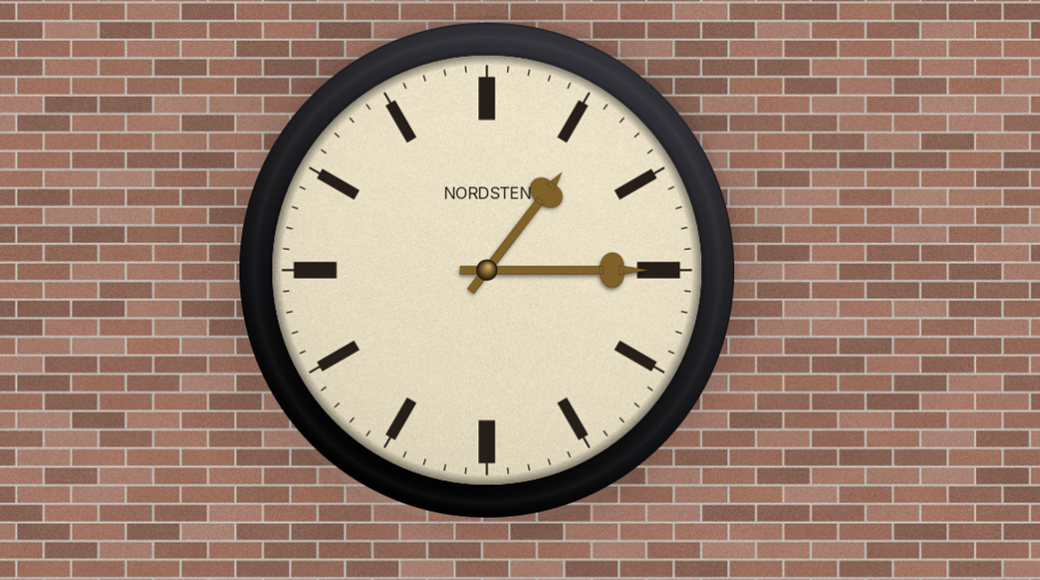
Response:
1.15
